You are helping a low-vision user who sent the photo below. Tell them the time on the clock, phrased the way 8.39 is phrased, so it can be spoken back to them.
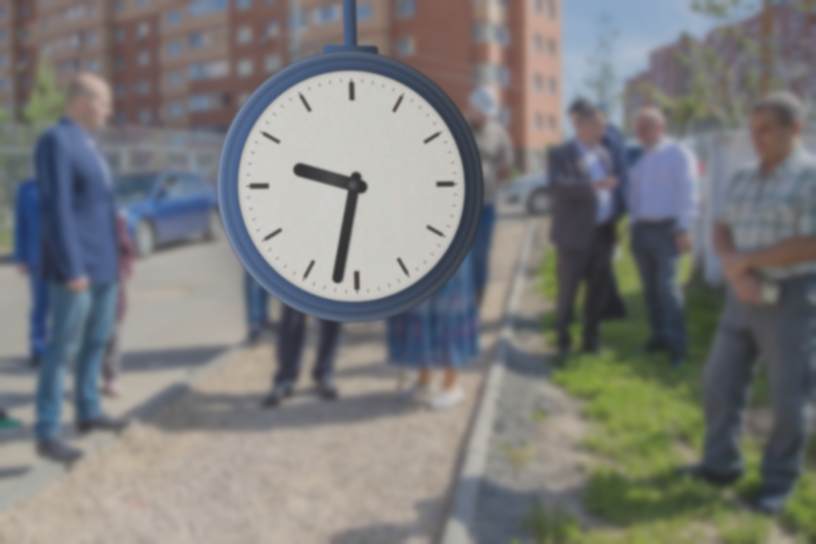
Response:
9.32
